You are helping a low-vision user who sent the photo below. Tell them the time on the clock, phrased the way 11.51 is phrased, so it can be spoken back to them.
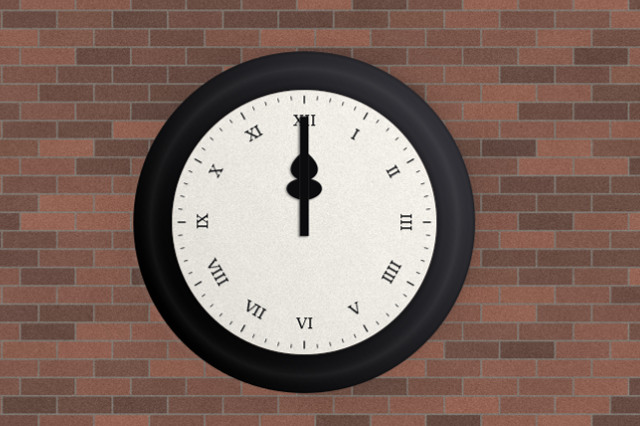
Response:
12.00
